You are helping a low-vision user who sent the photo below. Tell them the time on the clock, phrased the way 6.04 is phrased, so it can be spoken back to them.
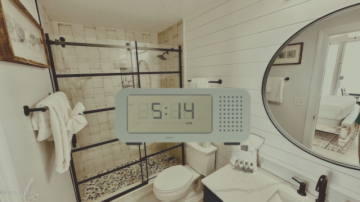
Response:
5.14
